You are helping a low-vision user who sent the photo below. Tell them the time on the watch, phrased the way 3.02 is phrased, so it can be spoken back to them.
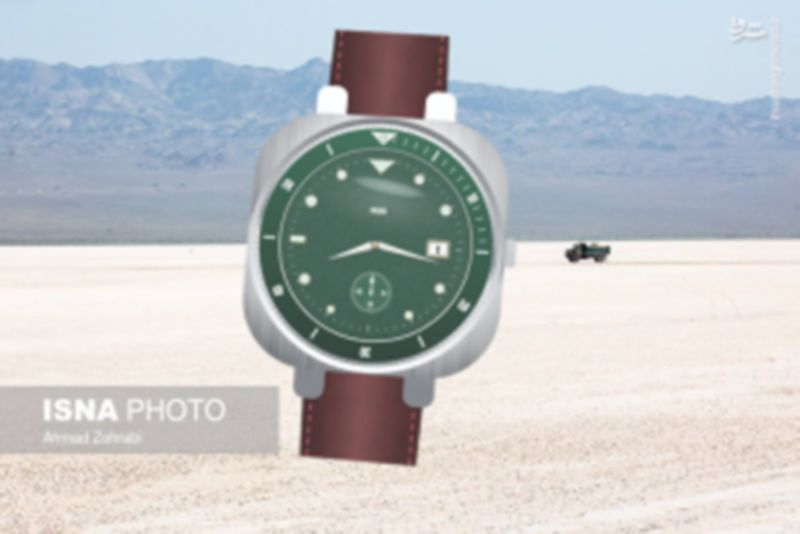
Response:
8.17
